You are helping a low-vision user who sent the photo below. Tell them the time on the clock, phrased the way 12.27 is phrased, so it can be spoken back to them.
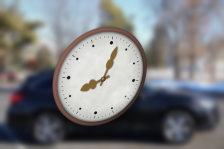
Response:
8.02
